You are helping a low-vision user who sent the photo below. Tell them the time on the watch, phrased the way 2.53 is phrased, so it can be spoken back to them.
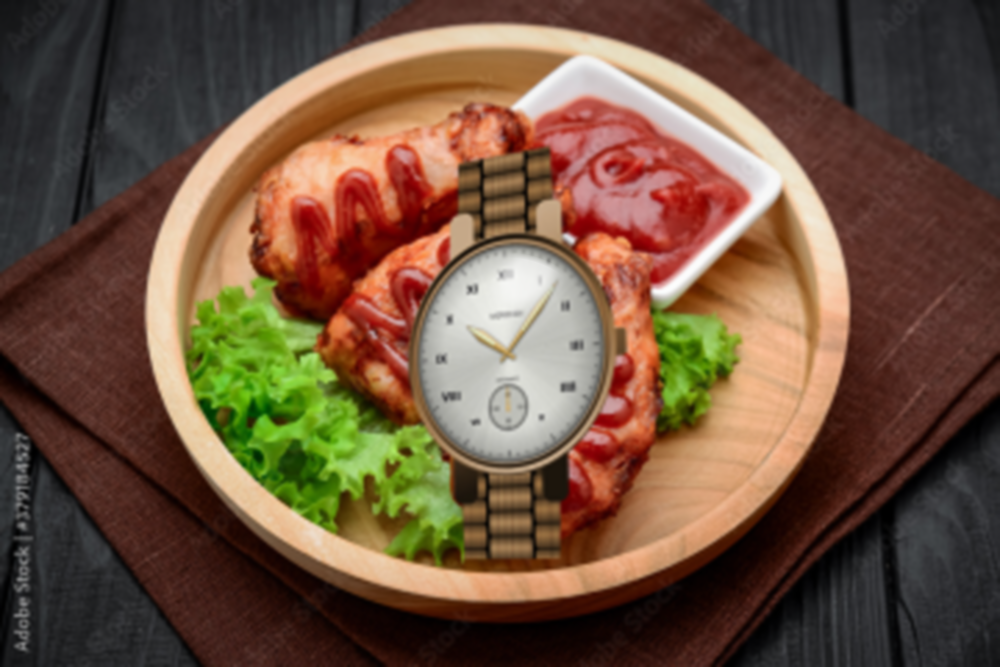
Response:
10.07
